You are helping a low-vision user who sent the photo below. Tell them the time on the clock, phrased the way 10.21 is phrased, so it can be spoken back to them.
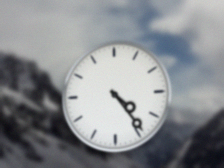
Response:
4.24
